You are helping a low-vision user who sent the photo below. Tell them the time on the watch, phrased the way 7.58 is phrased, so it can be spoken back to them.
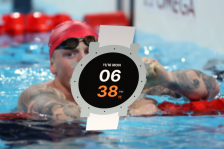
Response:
6.38
